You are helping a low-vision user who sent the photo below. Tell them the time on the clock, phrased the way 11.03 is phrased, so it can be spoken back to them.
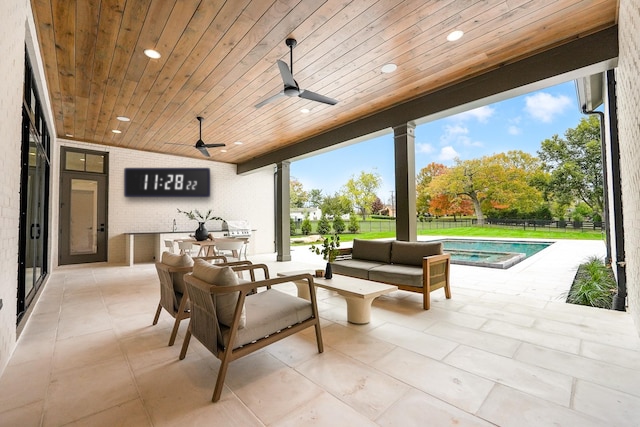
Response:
11.28
